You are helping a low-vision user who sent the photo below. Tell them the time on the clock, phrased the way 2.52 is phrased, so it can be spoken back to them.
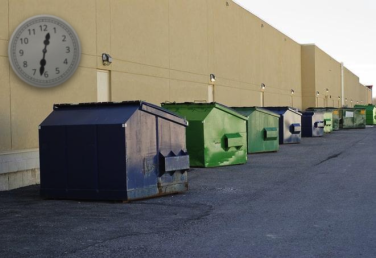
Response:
12.32
